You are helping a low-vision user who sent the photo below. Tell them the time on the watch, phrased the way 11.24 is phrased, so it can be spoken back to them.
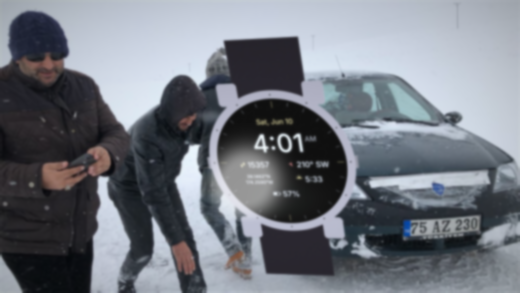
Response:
4.01
